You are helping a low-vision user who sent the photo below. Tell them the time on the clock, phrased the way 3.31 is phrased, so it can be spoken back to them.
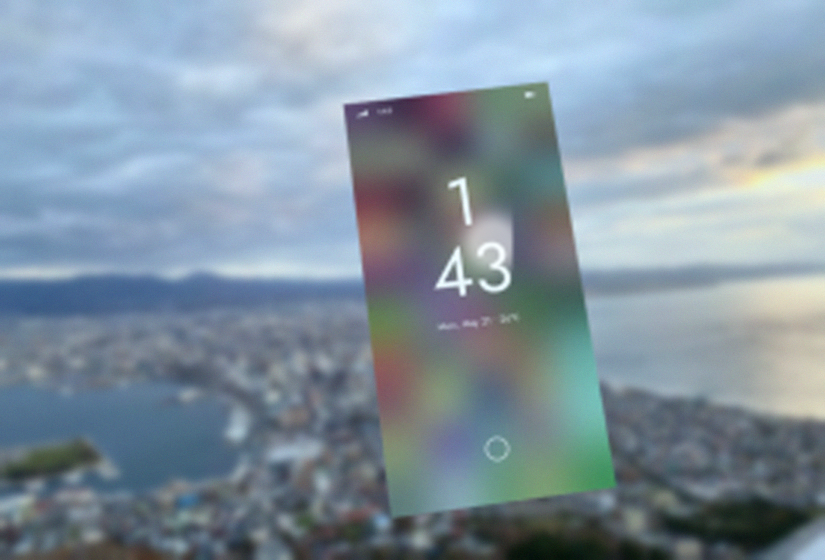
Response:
1.43
